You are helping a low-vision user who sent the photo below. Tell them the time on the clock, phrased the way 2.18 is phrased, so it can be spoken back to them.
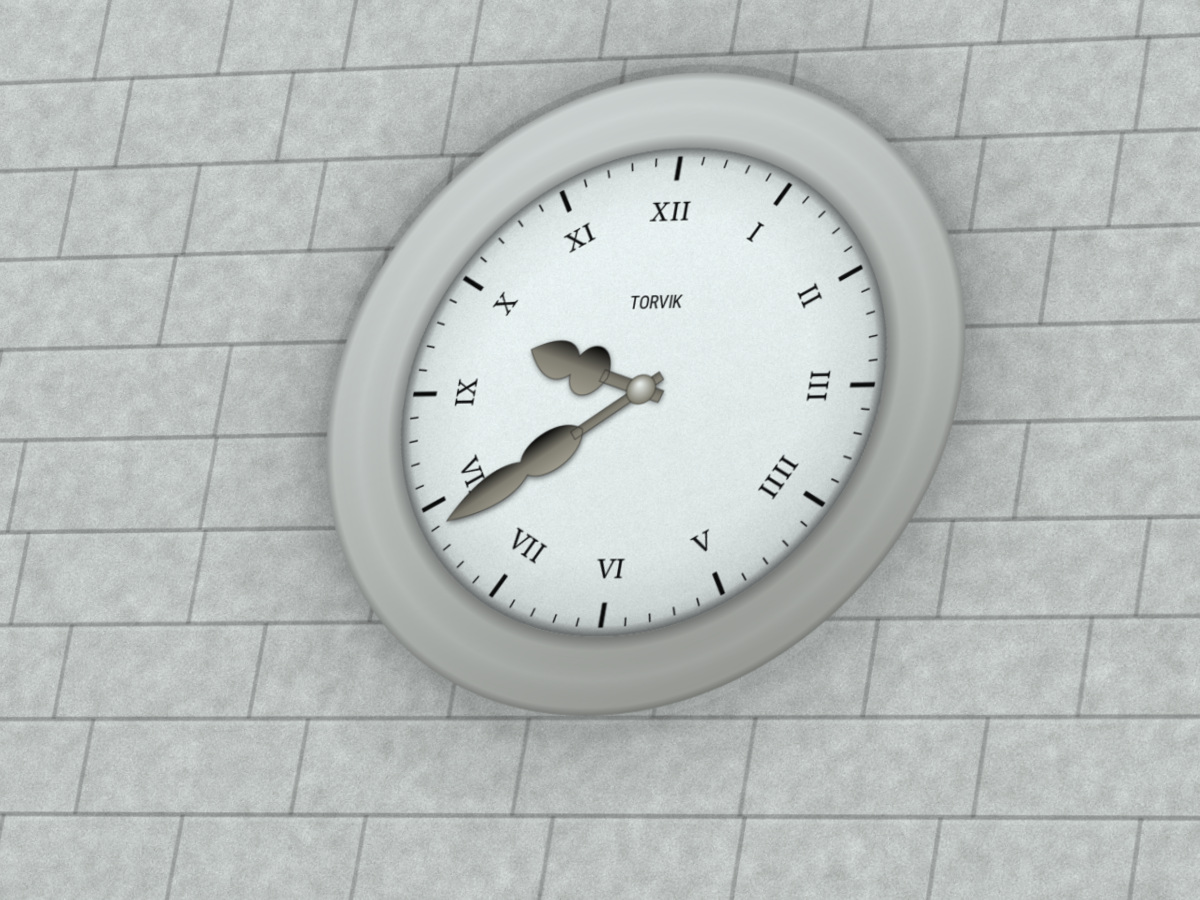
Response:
9.39
